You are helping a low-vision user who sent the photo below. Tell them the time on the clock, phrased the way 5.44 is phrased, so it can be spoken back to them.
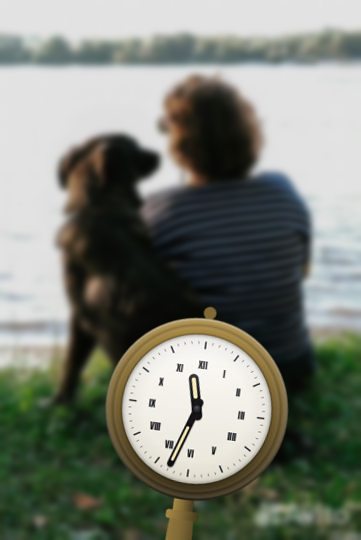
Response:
11.33
